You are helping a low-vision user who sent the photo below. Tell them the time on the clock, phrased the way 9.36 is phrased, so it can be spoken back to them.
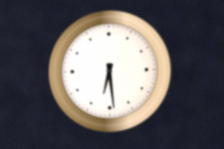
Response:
6.29
